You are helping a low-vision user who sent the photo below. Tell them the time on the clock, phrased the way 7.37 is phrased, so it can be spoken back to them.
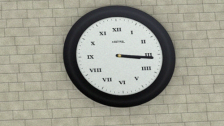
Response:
3.16
